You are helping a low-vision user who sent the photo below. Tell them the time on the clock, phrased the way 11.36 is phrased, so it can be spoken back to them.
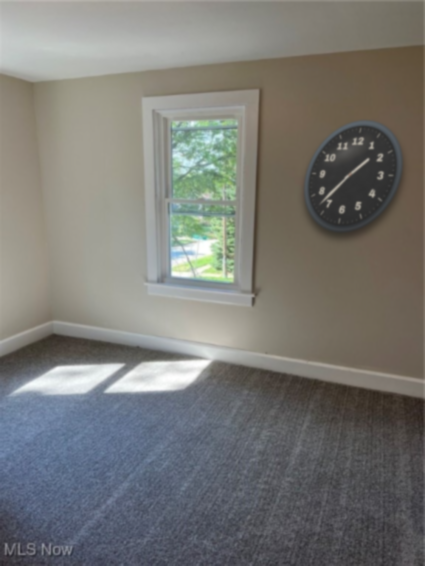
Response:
1.37
